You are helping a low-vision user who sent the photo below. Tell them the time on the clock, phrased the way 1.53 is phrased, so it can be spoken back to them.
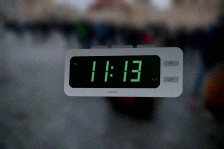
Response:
11.13
